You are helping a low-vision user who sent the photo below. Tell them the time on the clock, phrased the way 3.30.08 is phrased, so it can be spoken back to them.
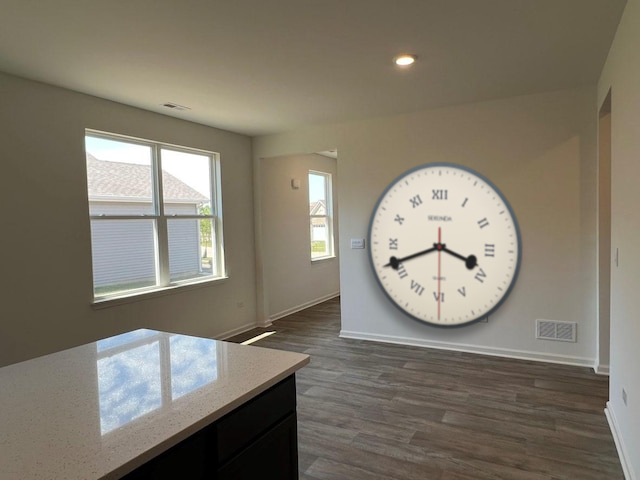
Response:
3.41.30
